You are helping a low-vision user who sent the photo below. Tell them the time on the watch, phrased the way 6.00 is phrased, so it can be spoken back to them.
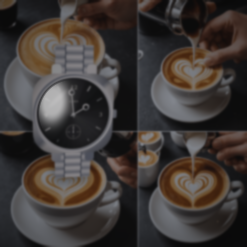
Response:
1.59
